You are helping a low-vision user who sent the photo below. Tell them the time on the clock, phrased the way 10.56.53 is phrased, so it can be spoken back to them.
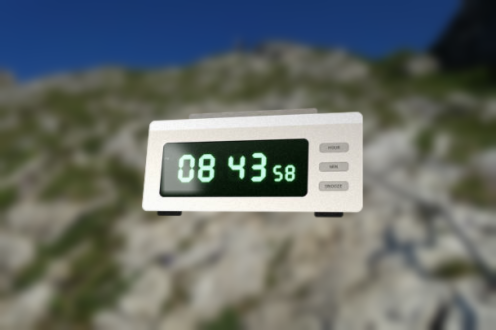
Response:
8.43.58
